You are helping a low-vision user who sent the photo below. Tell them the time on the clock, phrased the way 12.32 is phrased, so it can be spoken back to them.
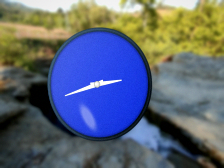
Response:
2.42
